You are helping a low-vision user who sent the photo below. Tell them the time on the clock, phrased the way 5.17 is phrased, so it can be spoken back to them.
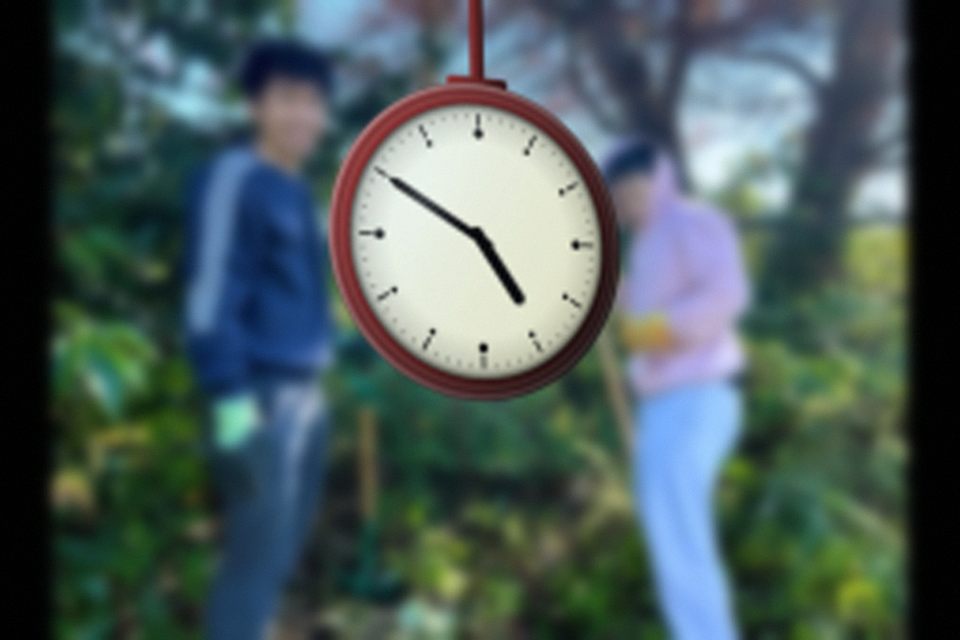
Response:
4.50
